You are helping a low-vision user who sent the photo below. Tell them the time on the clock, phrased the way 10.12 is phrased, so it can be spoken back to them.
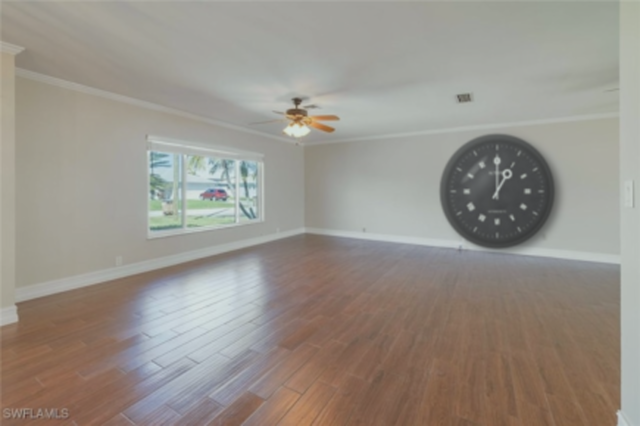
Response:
1.00
